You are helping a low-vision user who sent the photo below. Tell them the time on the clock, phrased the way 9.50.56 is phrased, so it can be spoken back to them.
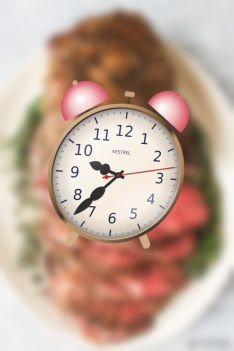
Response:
9.37.13
